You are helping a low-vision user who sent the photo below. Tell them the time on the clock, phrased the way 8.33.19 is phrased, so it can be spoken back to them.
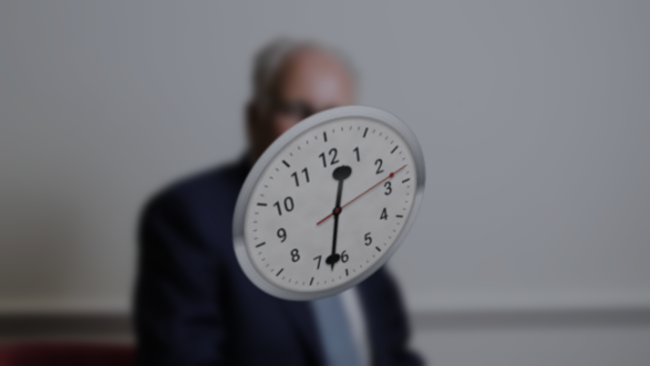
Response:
12.32.13
